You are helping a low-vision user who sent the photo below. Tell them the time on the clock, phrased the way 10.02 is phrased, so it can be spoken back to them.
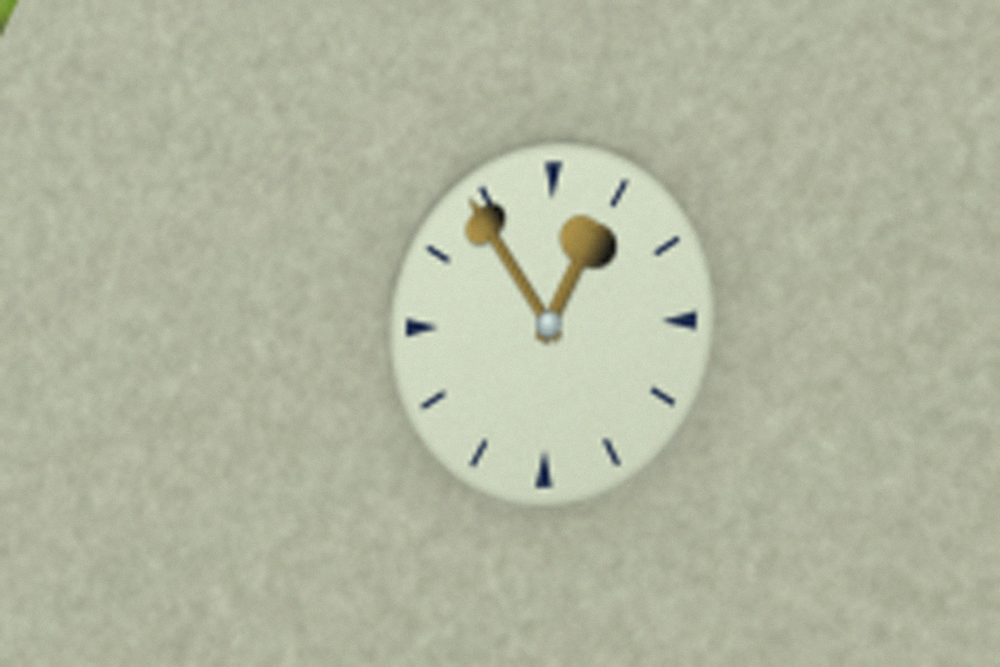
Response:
12.54
